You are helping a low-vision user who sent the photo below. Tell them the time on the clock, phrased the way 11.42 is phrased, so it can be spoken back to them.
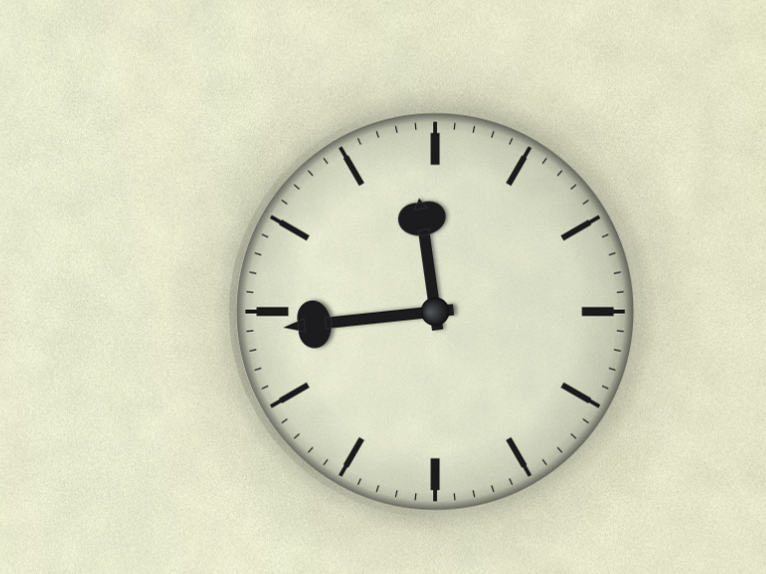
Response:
11.44
